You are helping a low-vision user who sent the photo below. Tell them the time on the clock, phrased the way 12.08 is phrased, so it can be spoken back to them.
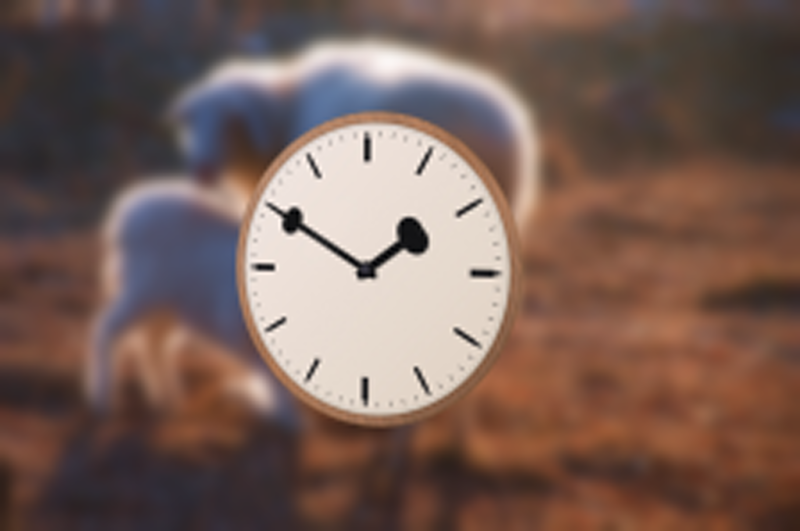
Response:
1.50
